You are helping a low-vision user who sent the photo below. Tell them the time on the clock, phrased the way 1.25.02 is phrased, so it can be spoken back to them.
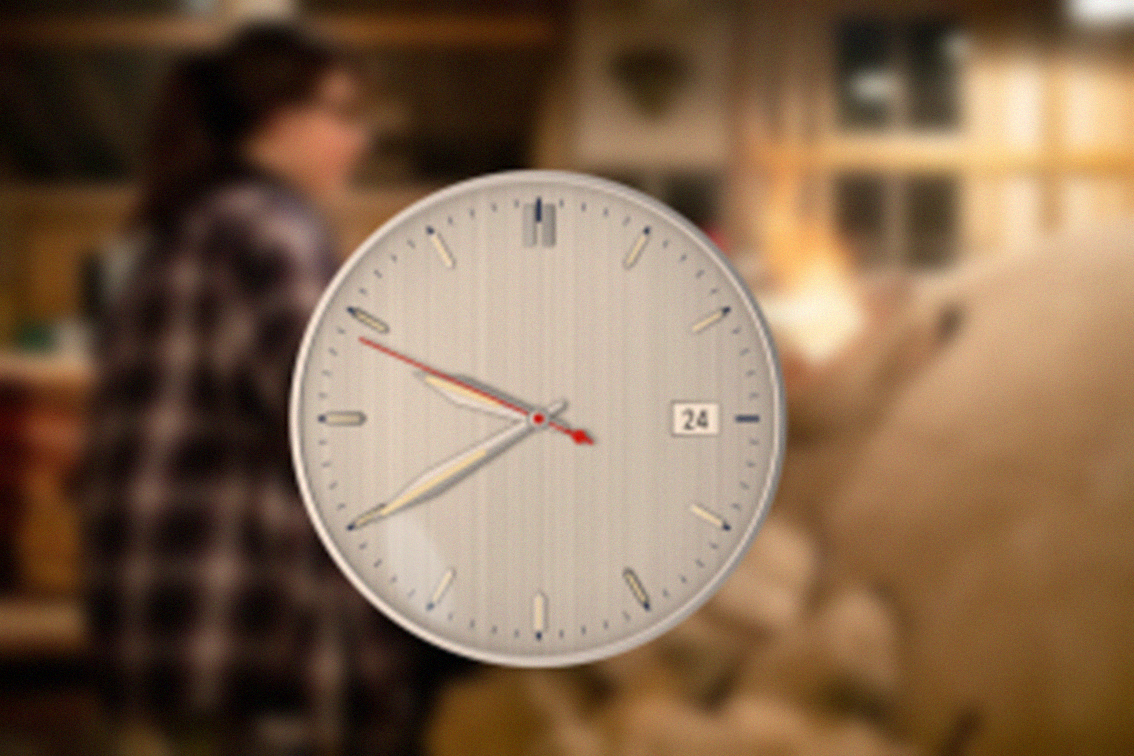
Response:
9.39.49
